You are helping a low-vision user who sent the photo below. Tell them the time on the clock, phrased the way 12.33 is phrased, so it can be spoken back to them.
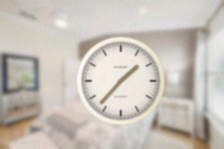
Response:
1.37
